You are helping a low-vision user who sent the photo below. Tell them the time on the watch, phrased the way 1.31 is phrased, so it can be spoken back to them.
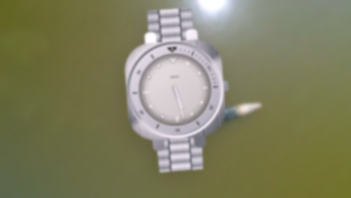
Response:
5.28
